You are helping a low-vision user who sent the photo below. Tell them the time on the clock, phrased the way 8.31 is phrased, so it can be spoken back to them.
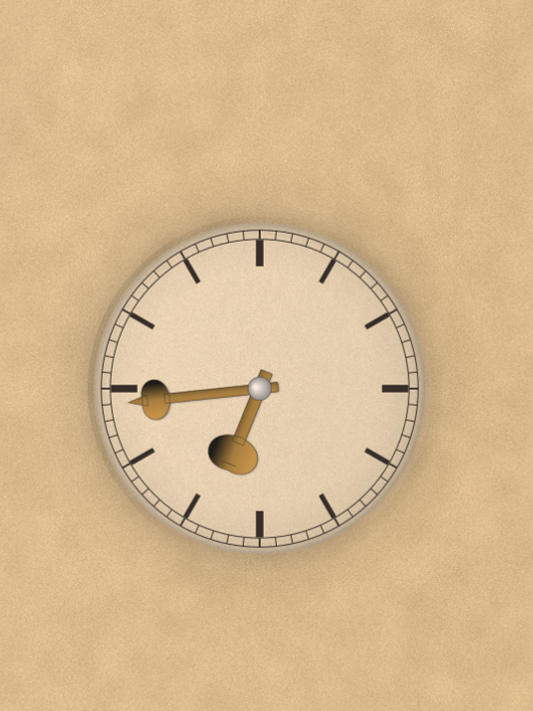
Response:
6.44
